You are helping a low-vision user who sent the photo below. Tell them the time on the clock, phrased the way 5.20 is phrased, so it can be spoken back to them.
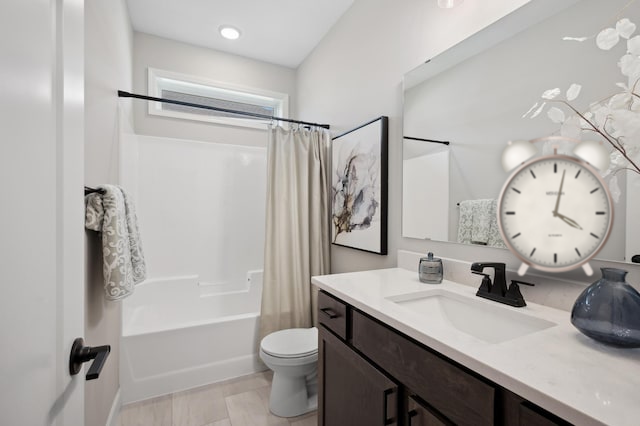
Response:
4.02
